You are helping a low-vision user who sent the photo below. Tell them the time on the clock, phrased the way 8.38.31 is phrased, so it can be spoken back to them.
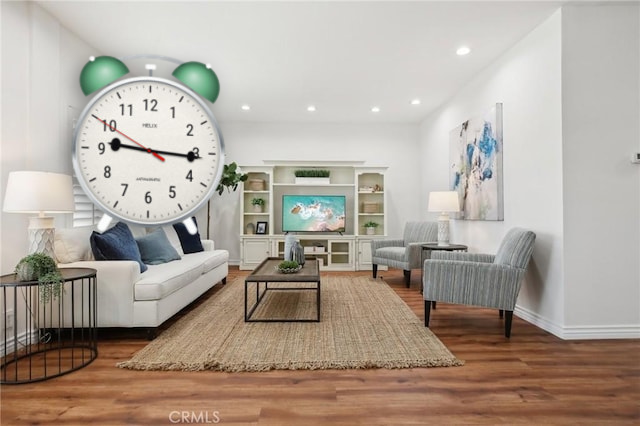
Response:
9.15.50
